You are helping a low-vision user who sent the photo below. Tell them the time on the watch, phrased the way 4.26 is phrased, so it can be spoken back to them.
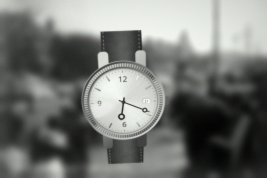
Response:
6.19
